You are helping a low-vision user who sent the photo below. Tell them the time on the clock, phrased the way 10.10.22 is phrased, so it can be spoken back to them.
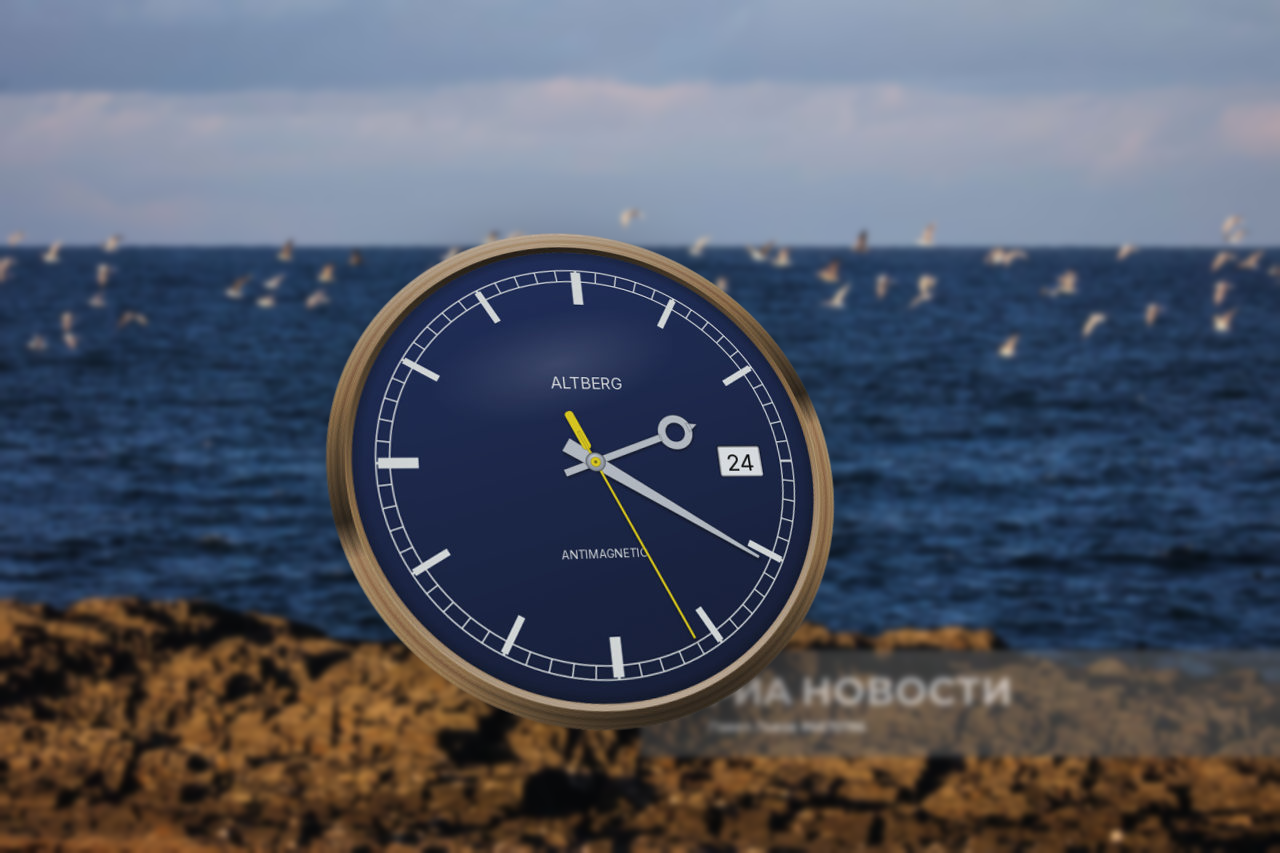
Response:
2.20.26
